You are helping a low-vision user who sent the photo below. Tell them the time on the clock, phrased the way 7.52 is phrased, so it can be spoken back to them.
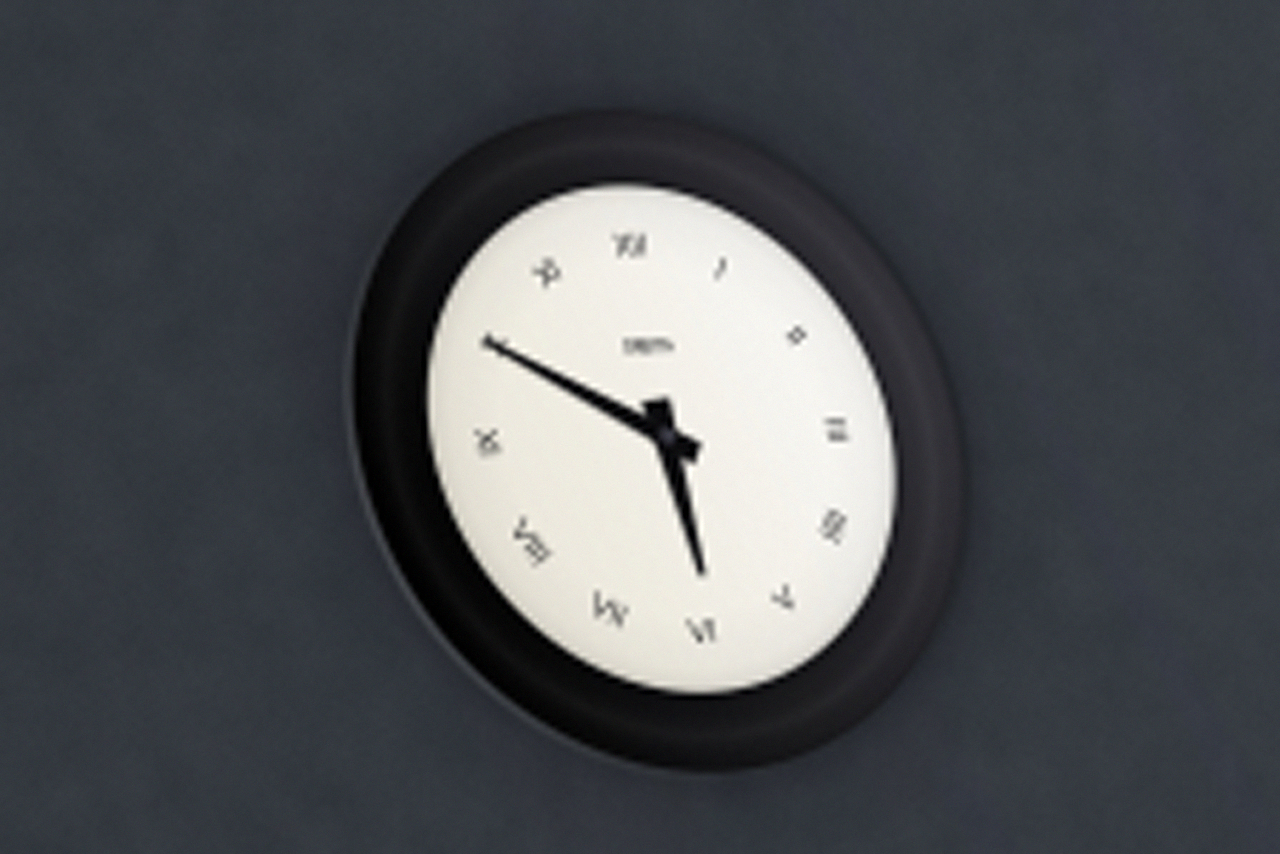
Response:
5.50
